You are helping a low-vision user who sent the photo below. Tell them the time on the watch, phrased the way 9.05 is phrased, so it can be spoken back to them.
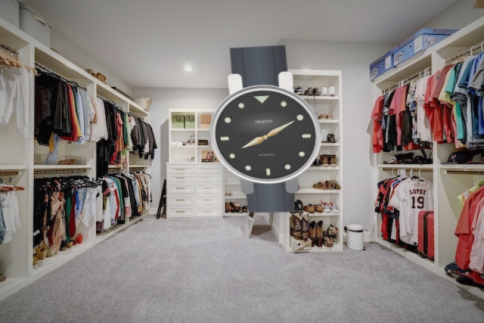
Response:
8.10
